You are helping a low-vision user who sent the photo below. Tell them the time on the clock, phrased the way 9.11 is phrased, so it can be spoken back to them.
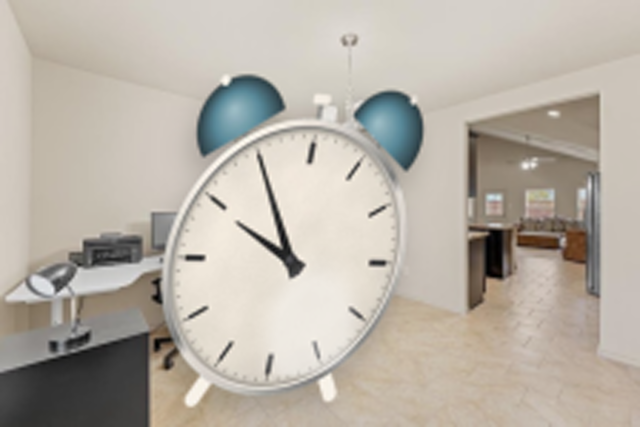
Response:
9.55
